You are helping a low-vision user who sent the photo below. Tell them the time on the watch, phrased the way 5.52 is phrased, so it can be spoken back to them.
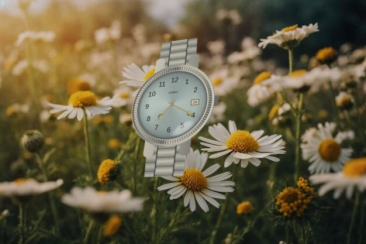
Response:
7.20
